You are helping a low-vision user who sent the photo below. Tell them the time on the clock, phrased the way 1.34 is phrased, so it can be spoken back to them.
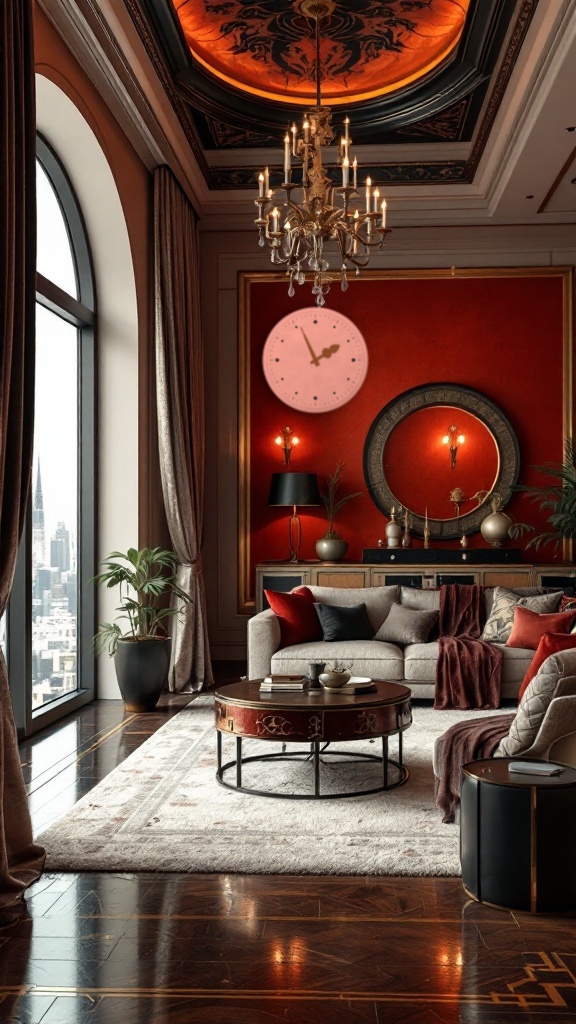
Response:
1.56
